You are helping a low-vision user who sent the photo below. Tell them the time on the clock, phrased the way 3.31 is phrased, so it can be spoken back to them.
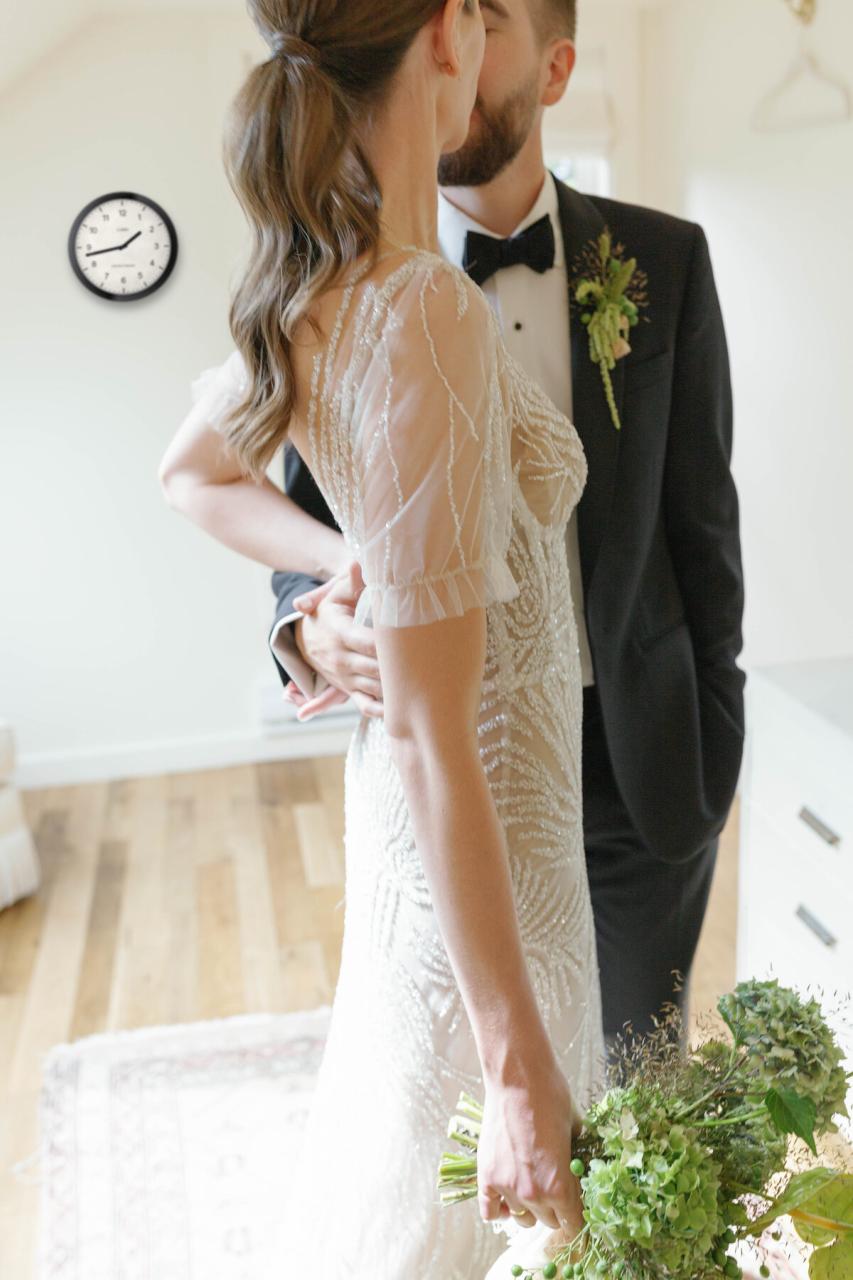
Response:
1.43
